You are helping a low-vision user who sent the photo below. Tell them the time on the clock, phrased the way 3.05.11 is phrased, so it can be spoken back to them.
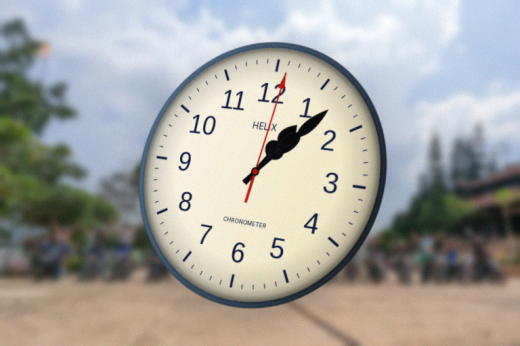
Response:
1.07.01
